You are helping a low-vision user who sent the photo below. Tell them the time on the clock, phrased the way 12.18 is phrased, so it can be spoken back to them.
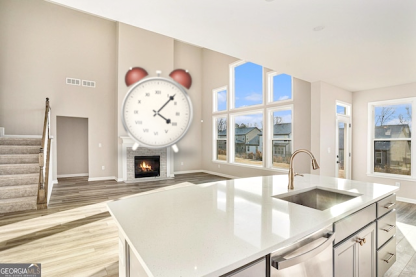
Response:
4.07
